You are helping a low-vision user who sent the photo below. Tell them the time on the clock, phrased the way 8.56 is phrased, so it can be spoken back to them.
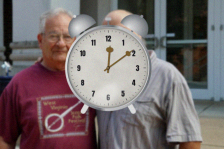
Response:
12.09
